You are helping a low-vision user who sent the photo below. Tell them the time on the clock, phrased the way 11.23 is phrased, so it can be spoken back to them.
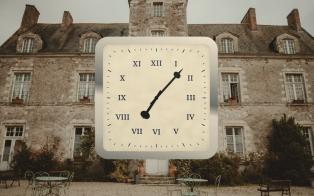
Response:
7.07
